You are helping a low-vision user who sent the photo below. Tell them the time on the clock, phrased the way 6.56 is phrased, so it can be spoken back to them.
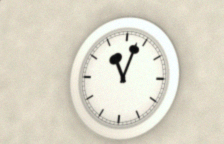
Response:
11.03
